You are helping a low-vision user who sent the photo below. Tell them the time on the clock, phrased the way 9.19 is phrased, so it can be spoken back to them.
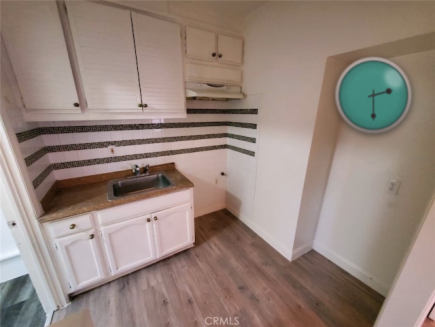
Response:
2.30
